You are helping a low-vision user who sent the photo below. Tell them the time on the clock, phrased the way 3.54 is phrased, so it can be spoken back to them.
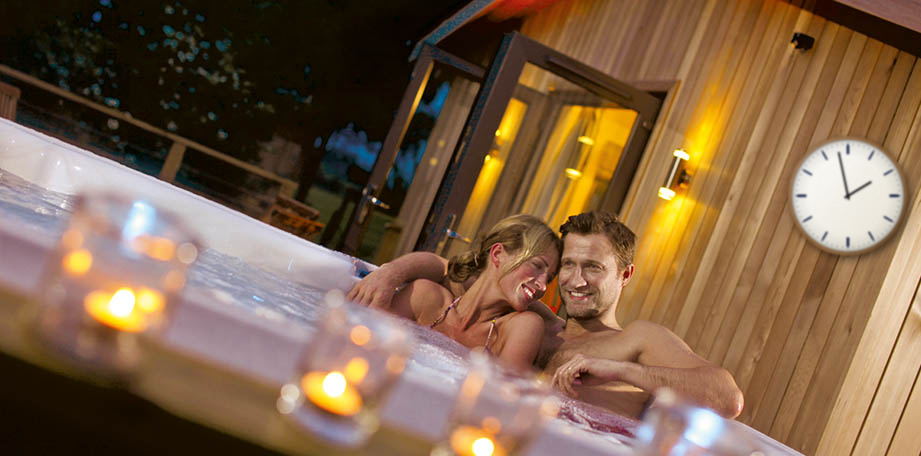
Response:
1.58
